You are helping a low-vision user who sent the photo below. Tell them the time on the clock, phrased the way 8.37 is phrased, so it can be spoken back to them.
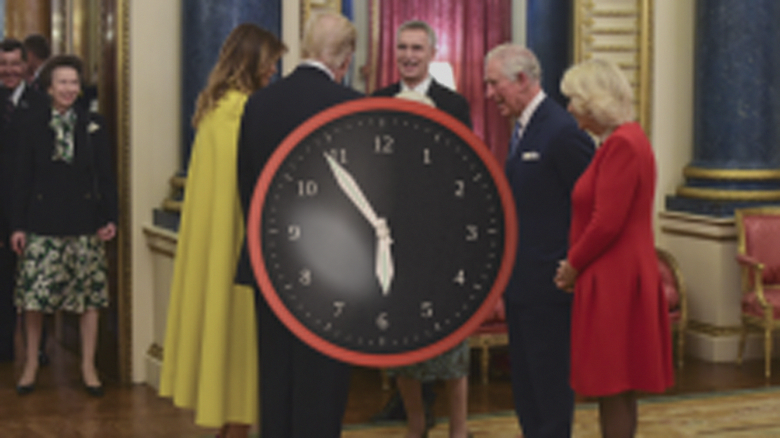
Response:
5.54
